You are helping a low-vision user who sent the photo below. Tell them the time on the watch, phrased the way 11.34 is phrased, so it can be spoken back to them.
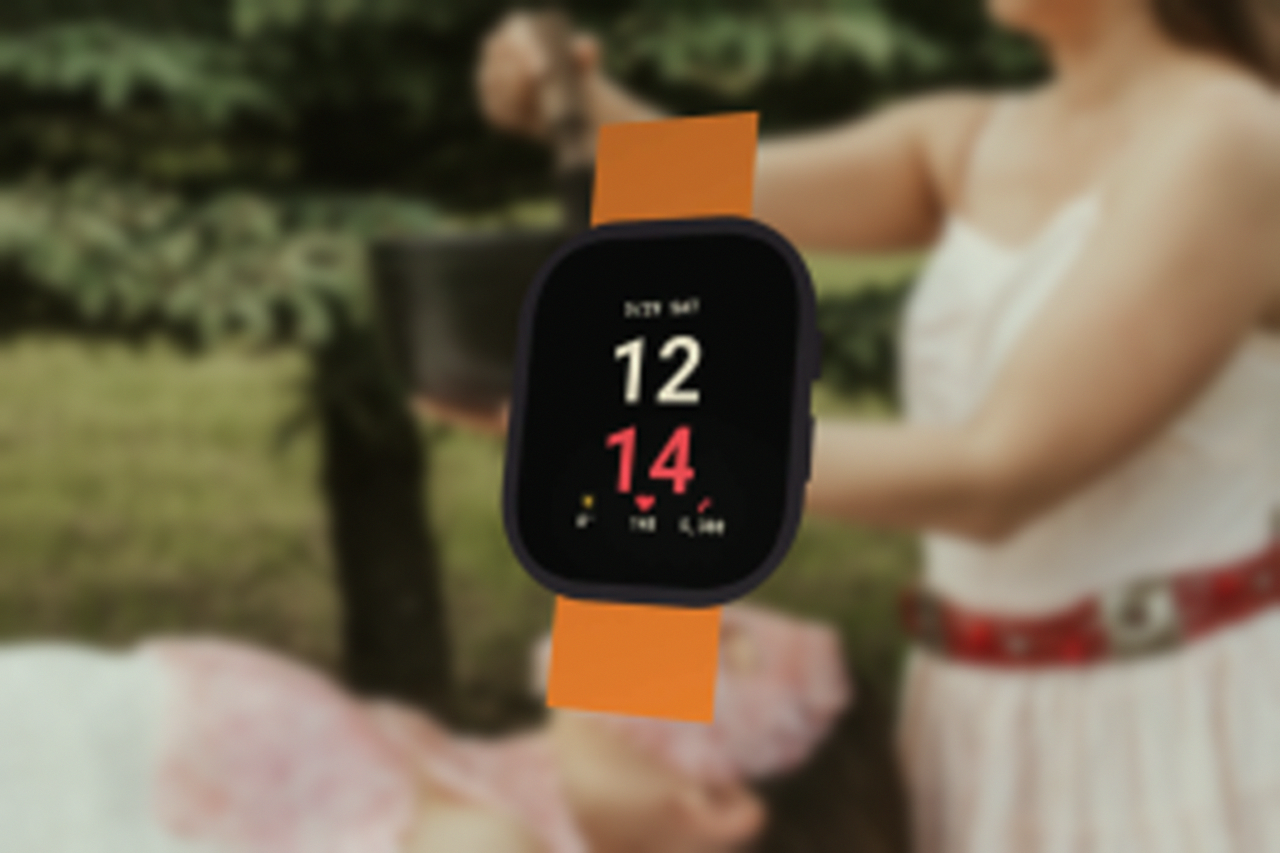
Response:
12.14
